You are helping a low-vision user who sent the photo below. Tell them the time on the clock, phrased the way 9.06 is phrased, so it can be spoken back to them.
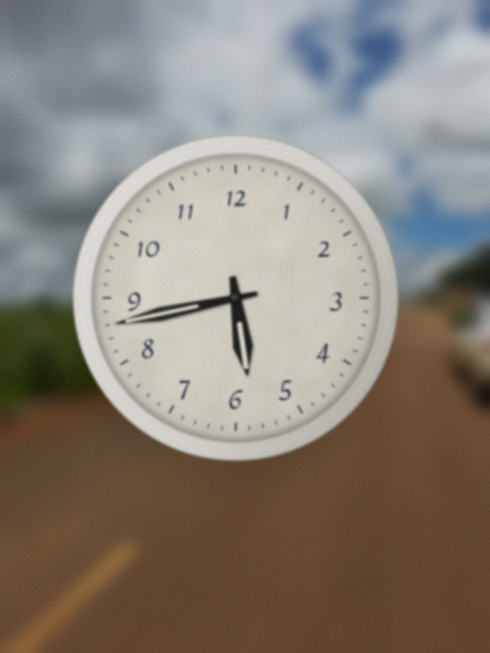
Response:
5.43
